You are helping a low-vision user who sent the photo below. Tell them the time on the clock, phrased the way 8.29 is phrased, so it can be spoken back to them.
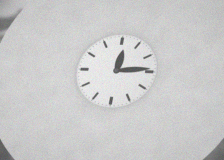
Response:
12.14
